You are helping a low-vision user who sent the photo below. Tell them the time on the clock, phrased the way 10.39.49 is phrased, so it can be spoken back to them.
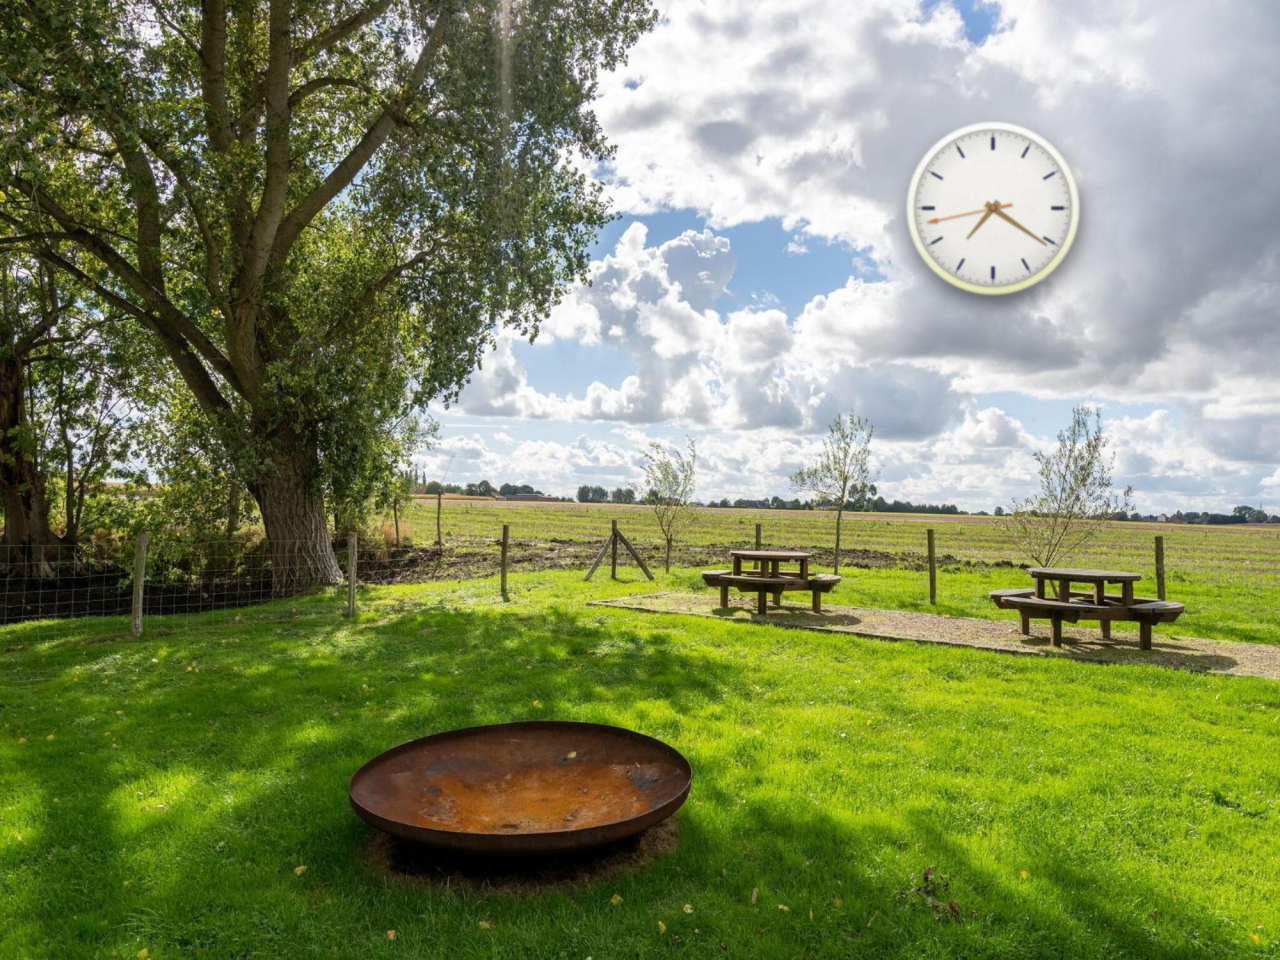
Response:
7.20.43
